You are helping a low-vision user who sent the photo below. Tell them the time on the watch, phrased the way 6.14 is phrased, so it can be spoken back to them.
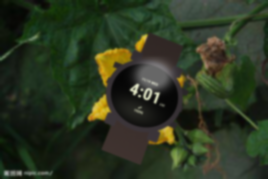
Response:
4.01
